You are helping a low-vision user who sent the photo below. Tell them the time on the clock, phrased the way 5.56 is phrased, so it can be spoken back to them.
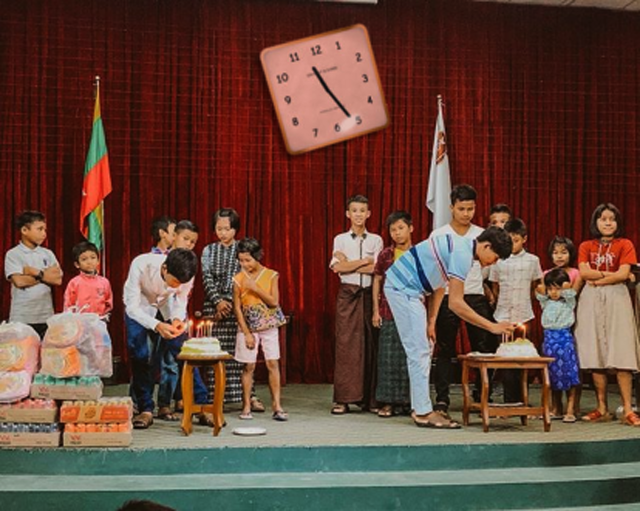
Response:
11.26
